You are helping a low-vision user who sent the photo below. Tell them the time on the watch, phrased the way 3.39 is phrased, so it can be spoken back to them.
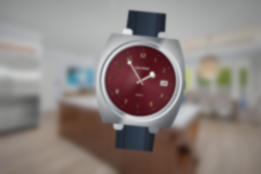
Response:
1.54
